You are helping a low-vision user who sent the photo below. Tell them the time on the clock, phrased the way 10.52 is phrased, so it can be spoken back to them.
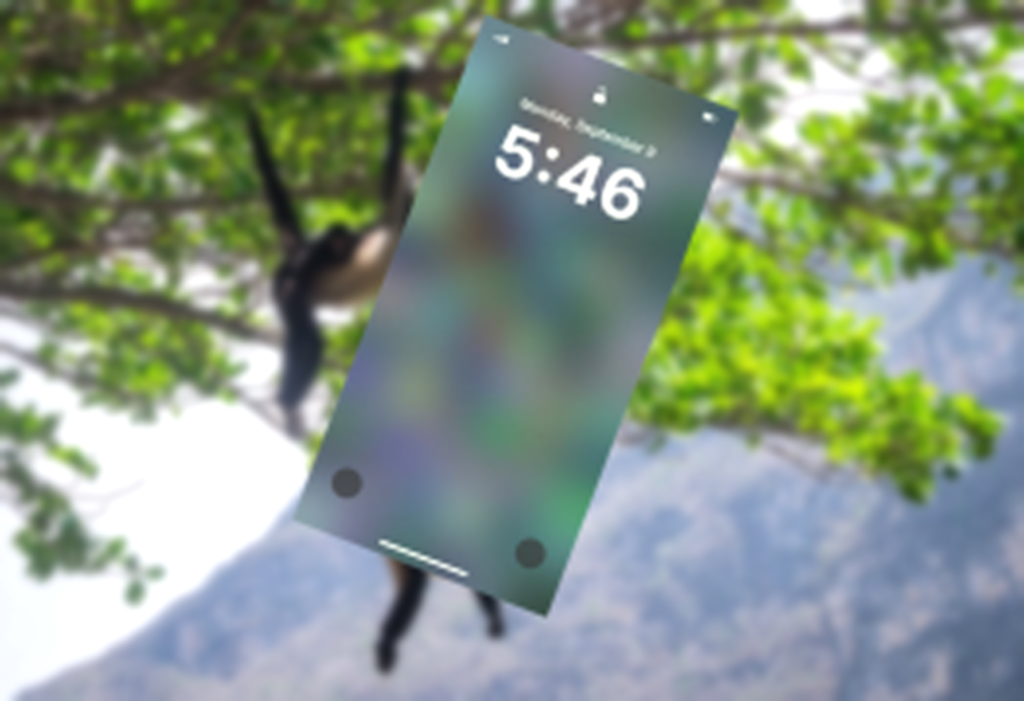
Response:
5.46
